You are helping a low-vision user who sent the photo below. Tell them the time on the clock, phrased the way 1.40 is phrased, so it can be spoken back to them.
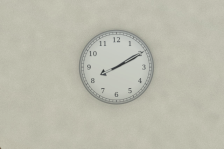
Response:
8.10
